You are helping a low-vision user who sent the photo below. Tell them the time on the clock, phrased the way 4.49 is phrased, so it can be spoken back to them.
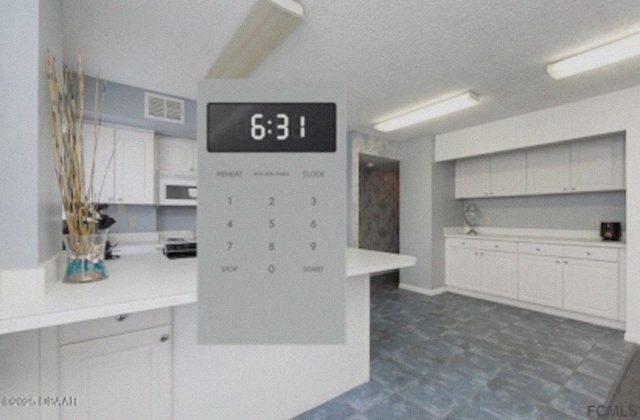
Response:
6.31
